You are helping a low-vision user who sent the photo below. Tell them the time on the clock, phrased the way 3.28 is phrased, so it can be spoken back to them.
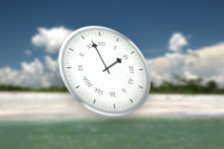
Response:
1.57
